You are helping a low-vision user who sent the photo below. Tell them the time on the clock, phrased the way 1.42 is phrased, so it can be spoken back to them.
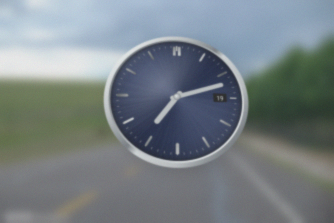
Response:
7.12
